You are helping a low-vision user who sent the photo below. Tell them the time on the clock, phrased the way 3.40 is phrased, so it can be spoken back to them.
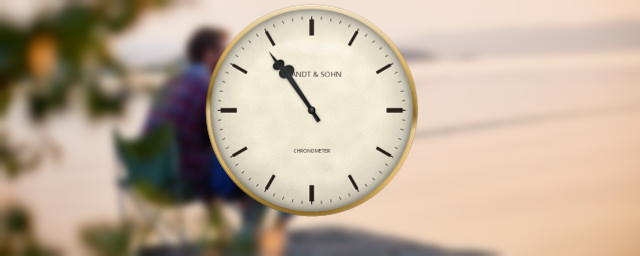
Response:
10.54
